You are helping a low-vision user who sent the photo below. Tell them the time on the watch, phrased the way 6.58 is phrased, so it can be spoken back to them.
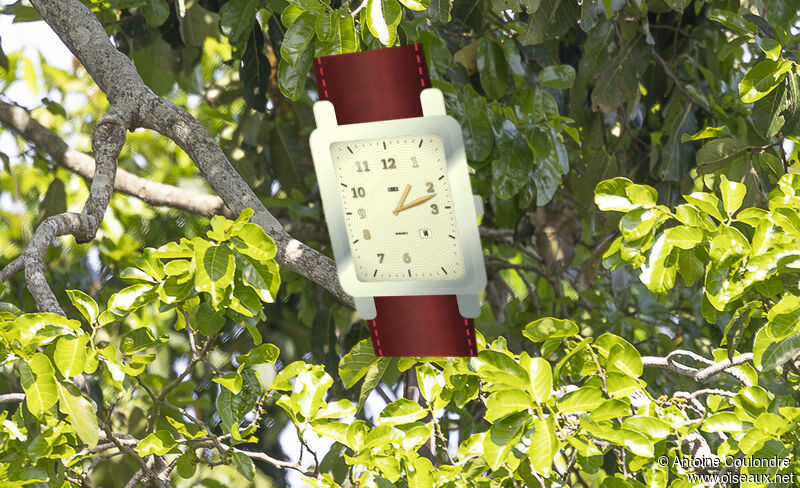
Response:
1.12
